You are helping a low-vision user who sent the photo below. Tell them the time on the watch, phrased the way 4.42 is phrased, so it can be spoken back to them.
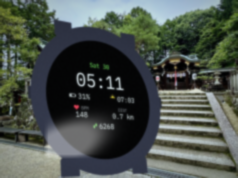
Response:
5.11
